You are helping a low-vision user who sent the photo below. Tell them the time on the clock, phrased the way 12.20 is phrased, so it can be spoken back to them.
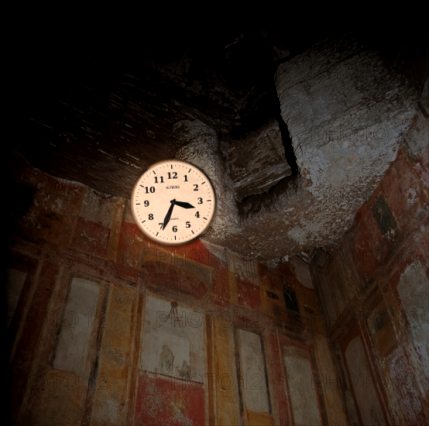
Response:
3.34
